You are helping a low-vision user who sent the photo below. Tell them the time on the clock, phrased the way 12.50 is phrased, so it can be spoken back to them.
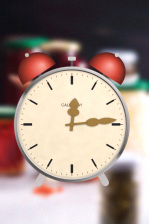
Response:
12.14
